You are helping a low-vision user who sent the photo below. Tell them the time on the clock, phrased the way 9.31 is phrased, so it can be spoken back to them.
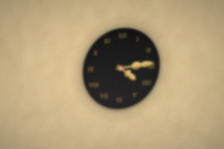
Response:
4.14
